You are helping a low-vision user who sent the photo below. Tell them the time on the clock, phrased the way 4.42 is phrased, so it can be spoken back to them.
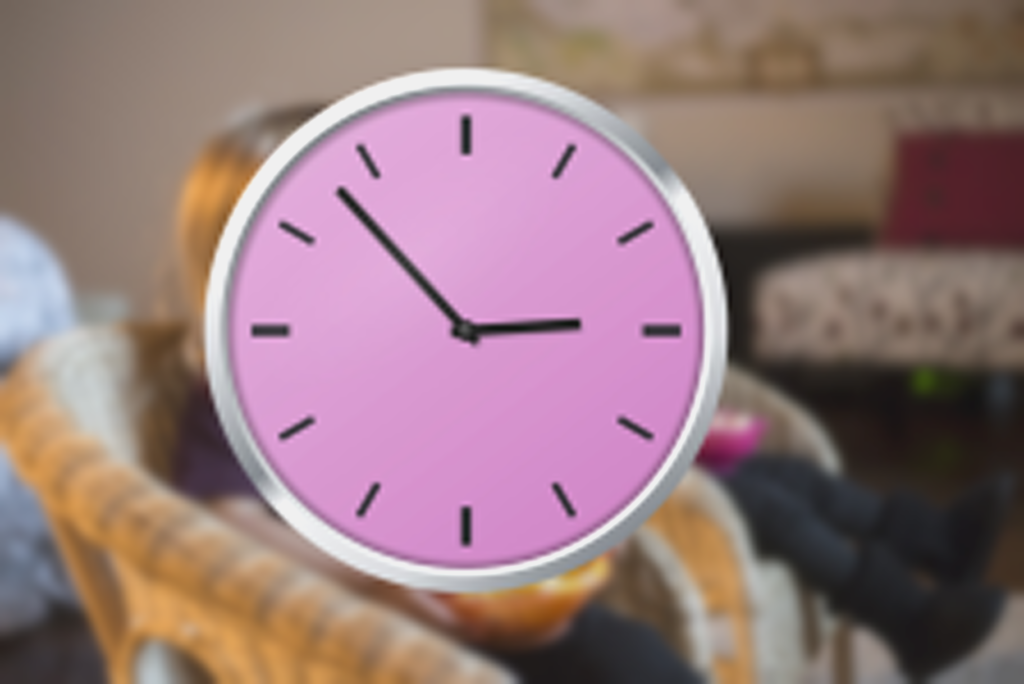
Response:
2.53
